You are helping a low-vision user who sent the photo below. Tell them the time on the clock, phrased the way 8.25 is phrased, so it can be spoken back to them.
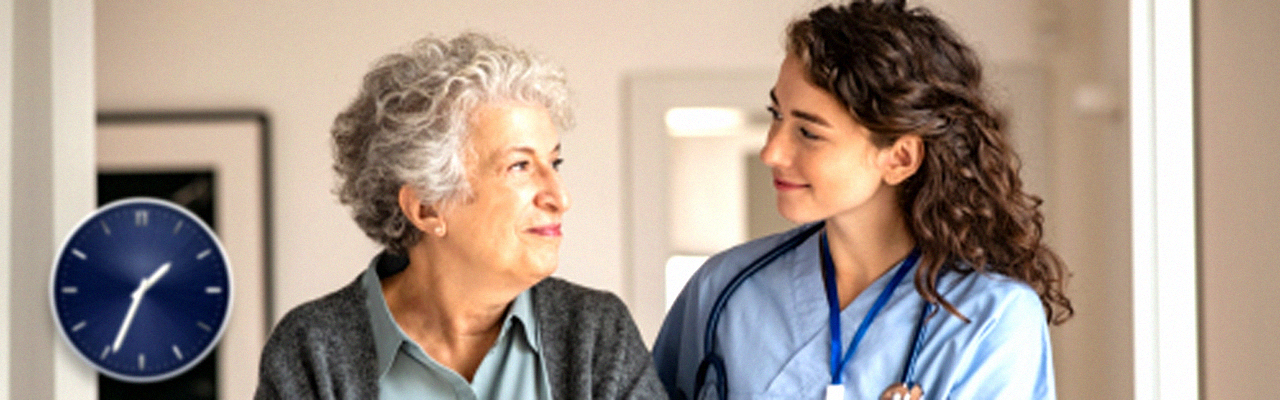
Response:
1.34
